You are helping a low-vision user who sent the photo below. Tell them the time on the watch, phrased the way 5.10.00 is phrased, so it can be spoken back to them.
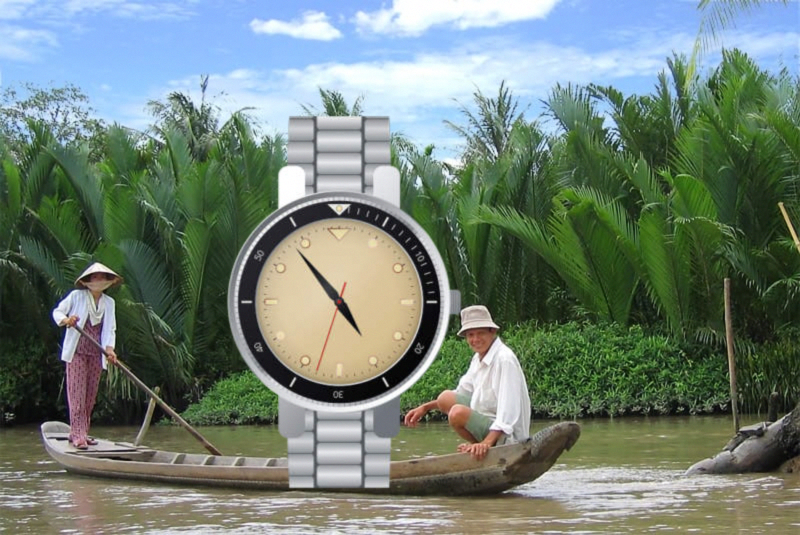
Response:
4.53.33
